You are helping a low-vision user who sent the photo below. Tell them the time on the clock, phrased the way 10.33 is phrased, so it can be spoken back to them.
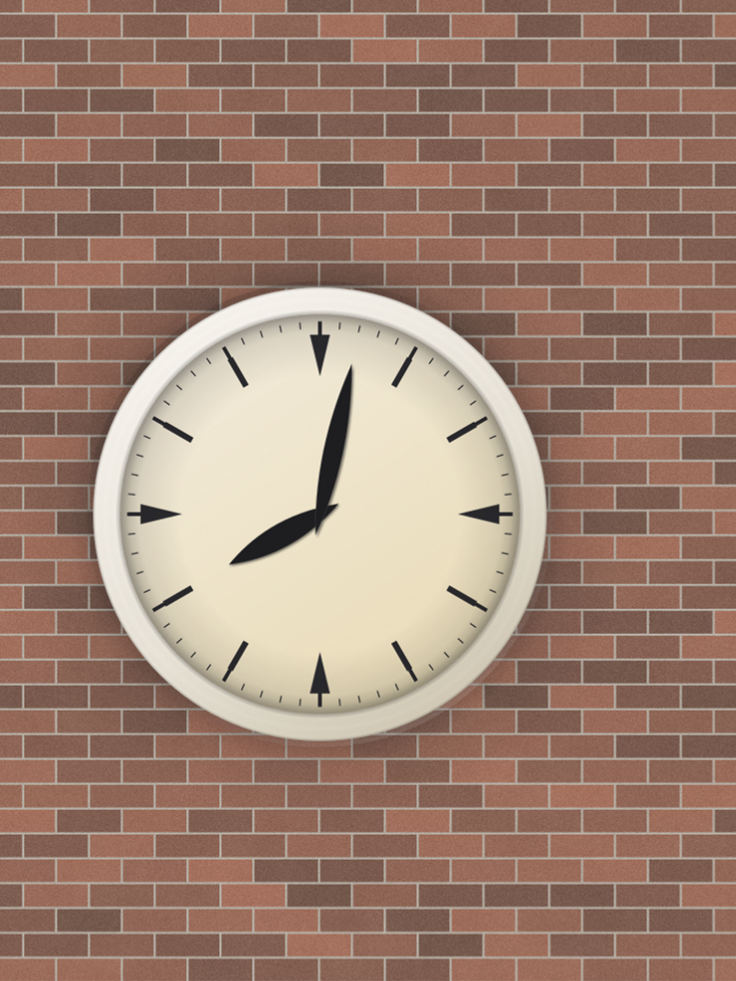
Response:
8.02
